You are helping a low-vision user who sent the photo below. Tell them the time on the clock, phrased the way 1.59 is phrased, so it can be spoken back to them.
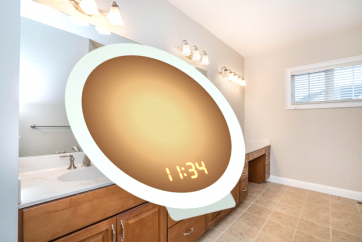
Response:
11.34
